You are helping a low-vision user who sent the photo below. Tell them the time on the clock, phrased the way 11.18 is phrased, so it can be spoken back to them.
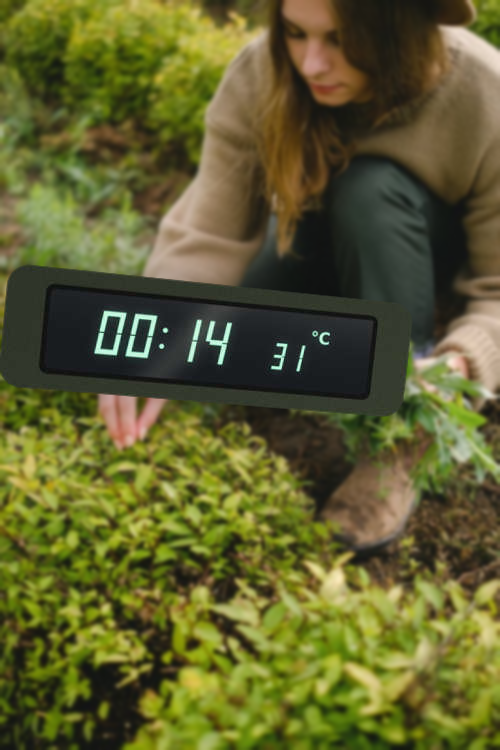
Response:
0.14
